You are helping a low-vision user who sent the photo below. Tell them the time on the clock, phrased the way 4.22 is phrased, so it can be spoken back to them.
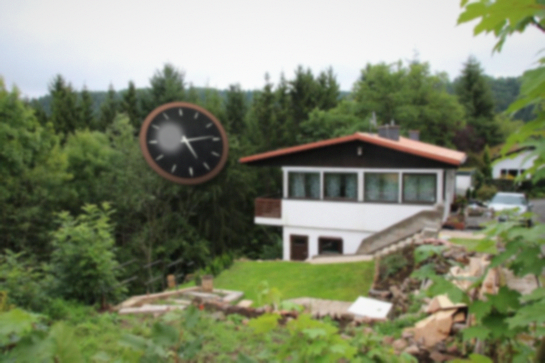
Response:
5.14
